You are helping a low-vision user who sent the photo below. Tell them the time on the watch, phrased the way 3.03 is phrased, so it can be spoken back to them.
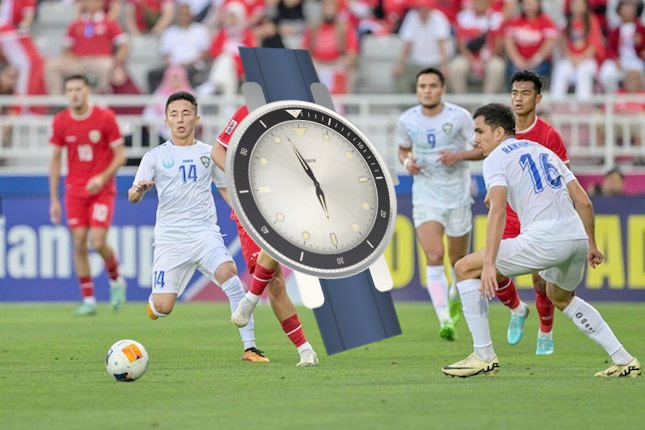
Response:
5.57
